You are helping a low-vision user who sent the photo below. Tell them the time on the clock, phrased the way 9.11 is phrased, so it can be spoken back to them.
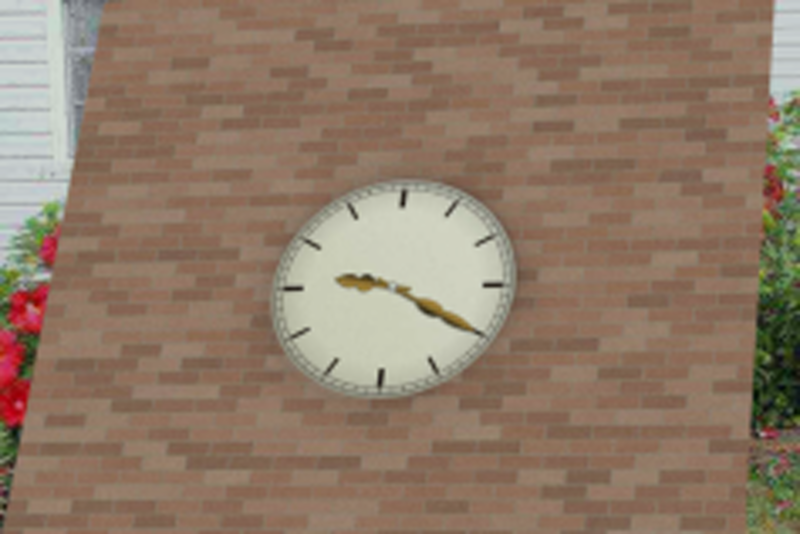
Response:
9.20
